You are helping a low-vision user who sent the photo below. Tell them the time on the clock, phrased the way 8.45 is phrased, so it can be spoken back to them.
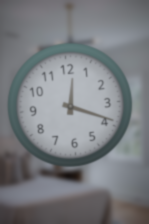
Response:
12.19
